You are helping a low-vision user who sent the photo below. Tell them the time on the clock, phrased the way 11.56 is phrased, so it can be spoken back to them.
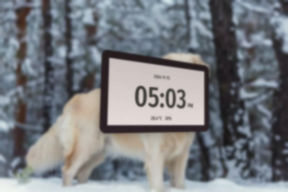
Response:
5.03
